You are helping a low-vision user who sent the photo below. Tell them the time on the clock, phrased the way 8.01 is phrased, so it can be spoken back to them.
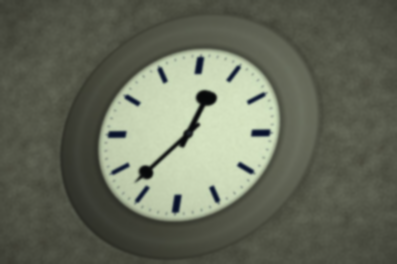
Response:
12.37
